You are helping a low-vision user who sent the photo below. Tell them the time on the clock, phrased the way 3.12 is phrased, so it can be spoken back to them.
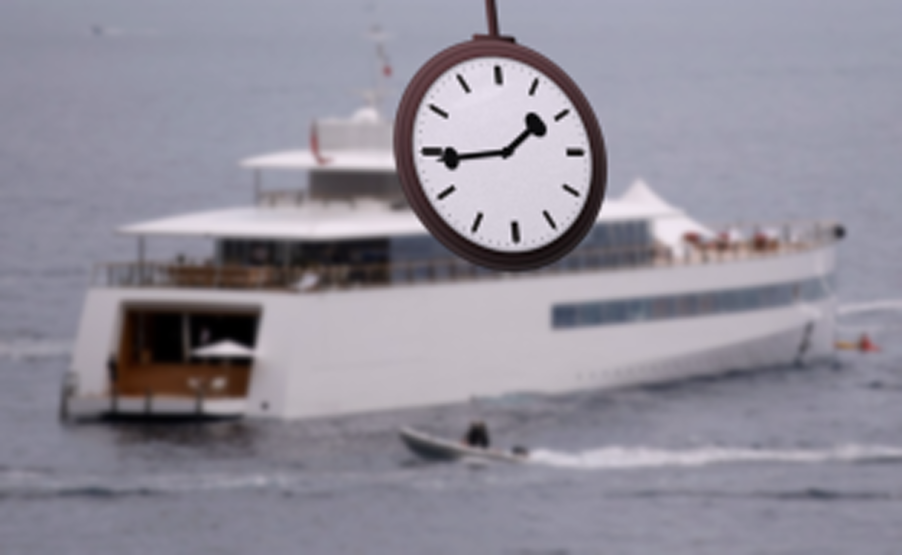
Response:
1.44
